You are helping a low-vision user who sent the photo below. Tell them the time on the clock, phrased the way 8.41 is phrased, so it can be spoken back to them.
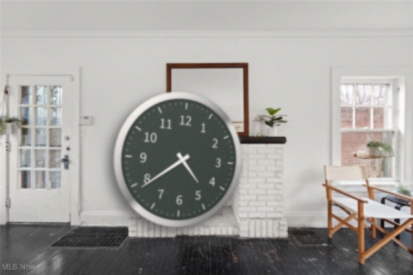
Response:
4.39
